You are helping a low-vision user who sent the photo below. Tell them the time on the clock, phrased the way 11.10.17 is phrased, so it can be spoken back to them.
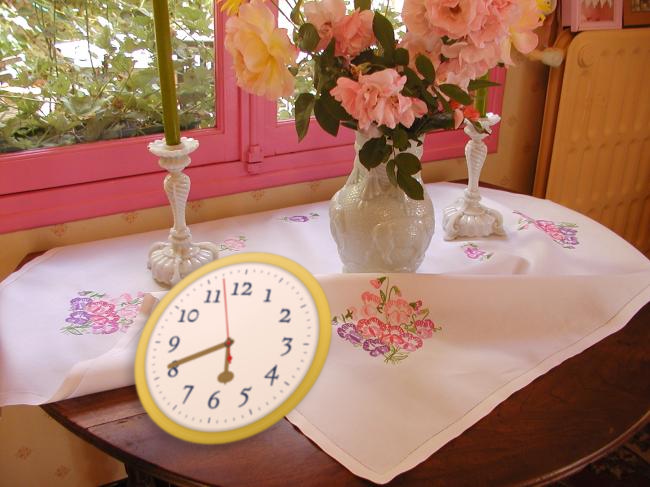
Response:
5.40.57
